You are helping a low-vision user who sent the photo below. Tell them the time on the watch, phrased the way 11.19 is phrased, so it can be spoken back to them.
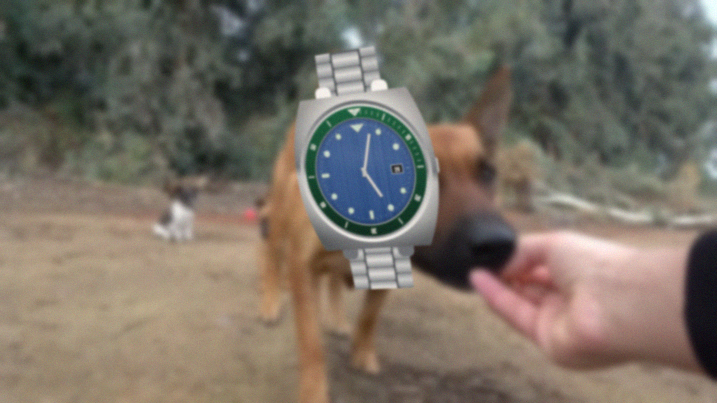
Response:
5.03
